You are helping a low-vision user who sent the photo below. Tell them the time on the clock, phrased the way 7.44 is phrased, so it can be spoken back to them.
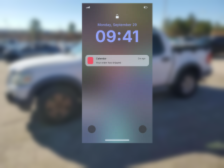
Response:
9.41
